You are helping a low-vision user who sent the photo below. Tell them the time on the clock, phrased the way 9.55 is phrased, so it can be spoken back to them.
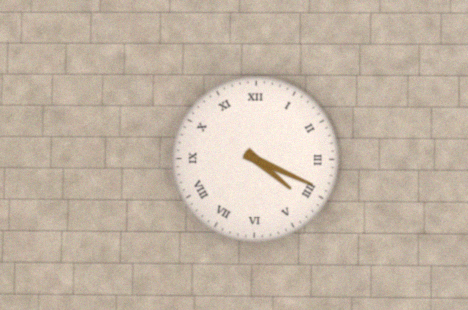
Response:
4.19
